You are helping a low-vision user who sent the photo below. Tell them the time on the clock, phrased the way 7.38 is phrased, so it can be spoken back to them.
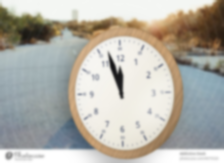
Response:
11.57
